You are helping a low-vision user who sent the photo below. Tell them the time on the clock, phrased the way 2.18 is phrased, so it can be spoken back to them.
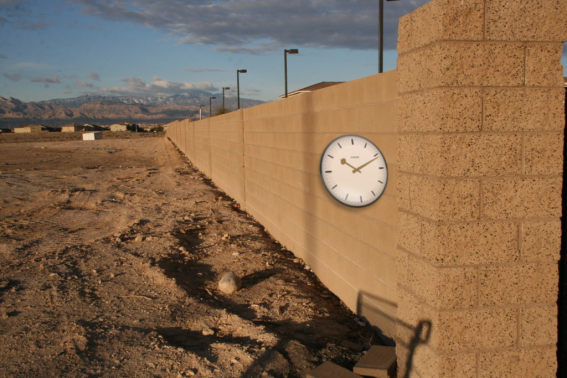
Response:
10.11
